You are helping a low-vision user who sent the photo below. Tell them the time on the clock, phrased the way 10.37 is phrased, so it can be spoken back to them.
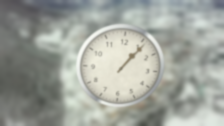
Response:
1.06
